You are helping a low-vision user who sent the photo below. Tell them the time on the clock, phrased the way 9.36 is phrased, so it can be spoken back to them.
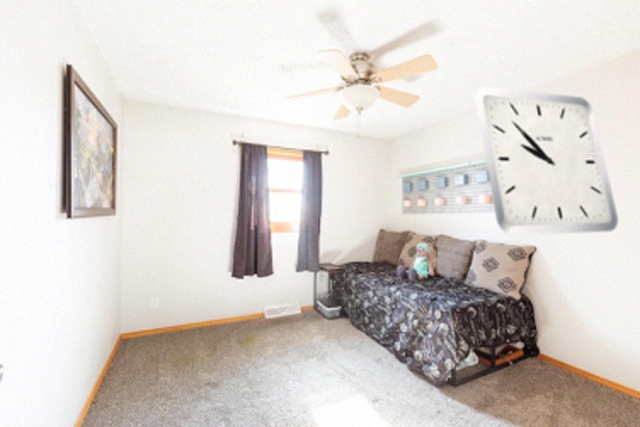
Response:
9.53
